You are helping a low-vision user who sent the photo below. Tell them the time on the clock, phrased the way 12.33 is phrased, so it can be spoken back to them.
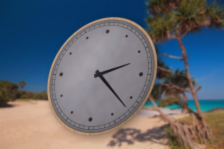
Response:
2.22
